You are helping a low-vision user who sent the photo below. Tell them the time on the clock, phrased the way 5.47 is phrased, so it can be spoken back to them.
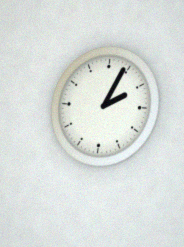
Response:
2.04
